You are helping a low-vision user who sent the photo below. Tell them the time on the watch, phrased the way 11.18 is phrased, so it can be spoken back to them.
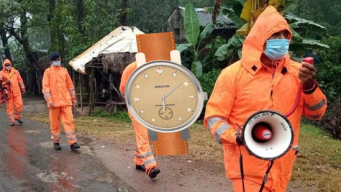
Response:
6.09
